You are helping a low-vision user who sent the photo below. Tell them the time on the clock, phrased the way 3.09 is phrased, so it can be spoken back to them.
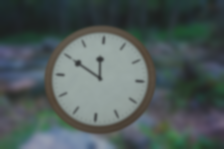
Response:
11.50
